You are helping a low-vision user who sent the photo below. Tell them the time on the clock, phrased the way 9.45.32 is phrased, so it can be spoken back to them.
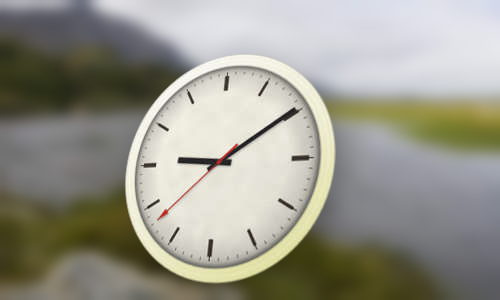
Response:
9.09.38
